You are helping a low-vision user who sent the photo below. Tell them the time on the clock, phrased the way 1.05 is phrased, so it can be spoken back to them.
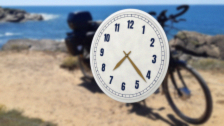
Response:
7.22
